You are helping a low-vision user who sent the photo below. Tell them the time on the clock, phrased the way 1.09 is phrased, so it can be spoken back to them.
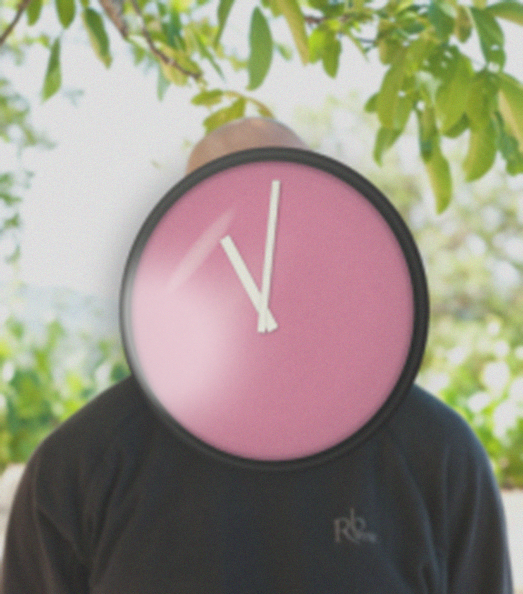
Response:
11.01
